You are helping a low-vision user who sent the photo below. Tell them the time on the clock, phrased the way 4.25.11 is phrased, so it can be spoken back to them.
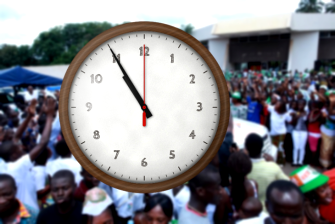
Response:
10.55.00
